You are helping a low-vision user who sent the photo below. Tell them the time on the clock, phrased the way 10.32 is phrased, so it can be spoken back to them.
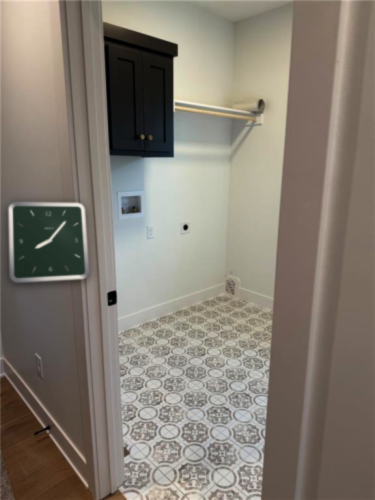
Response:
8.07
